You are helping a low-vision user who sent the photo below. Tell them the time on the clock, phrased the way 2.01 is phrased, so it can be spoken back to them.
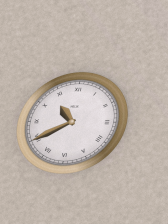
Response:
10.40
